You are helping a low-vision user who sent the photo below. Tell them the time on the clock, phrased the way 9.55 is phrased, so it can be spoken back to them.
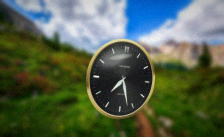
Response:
7.27
